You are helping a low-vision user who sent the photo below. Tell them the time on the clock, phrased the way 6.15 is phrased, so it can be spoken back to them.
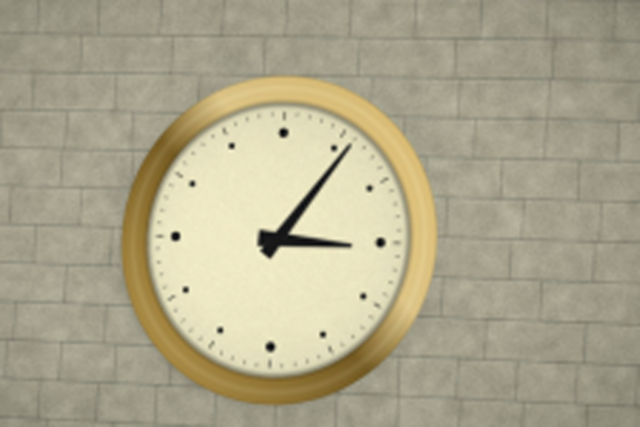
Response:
3.06
